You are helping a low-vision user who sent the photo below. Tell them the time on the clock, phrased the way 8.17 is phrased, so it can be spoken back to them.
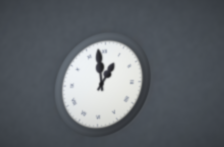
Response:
12.58
